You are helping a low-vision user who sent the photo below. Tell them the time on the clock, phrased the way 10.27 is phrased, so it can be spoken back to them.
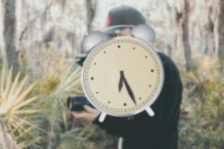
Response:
6.27
